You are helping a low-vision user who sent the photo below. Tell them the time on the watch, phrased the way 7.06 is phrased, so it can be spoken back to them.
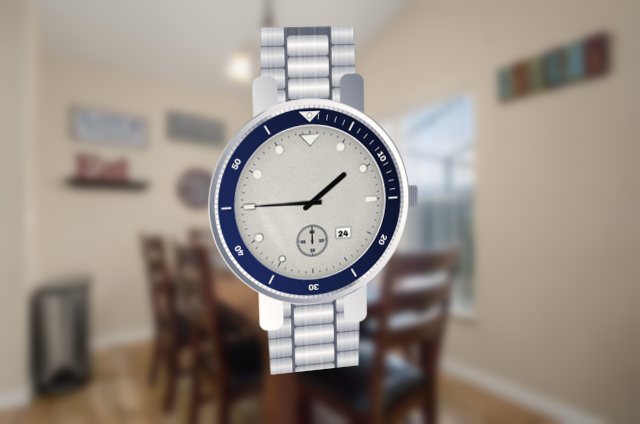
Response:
1.45
